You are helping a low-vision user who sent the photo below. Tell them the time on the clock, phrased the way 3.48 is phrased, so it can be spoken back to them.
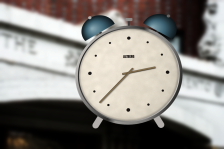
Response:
2.37
